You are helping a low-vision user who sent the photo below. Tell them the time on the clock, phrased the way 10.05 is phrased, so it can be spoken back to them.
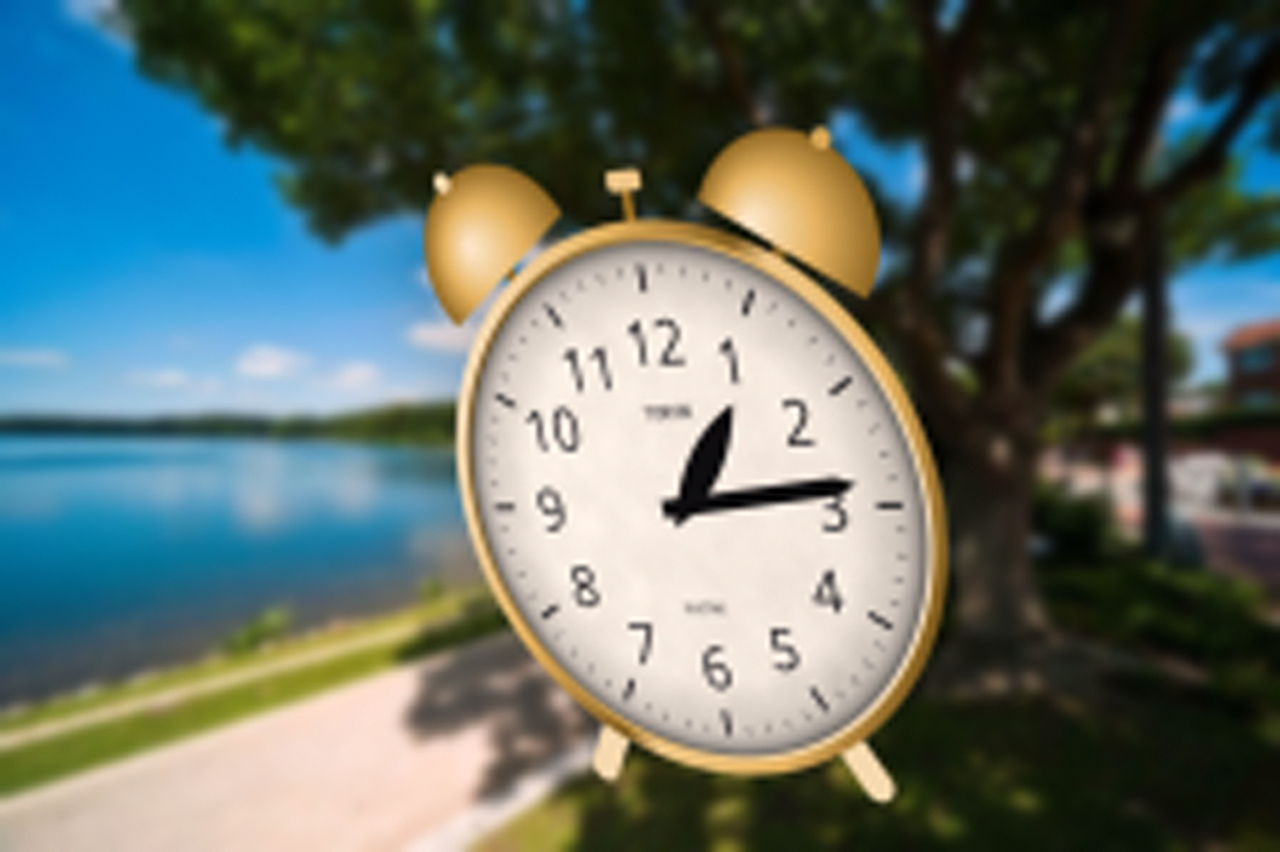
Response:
1.14
